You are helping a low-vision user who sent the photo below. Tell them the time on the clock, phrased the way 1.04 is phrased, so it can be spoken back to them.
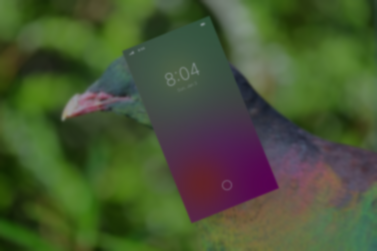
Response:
8.04
